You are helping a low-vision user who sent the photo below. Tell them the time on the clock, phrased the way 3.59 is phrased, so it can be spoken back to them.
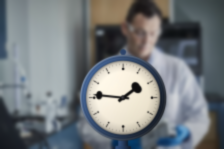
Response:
1.46
